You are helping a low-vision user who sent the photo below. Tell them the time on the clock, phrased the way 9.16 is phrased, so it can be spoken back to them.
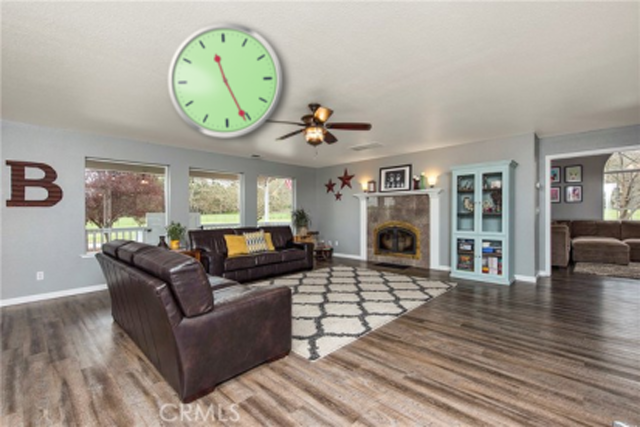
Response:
11.26
